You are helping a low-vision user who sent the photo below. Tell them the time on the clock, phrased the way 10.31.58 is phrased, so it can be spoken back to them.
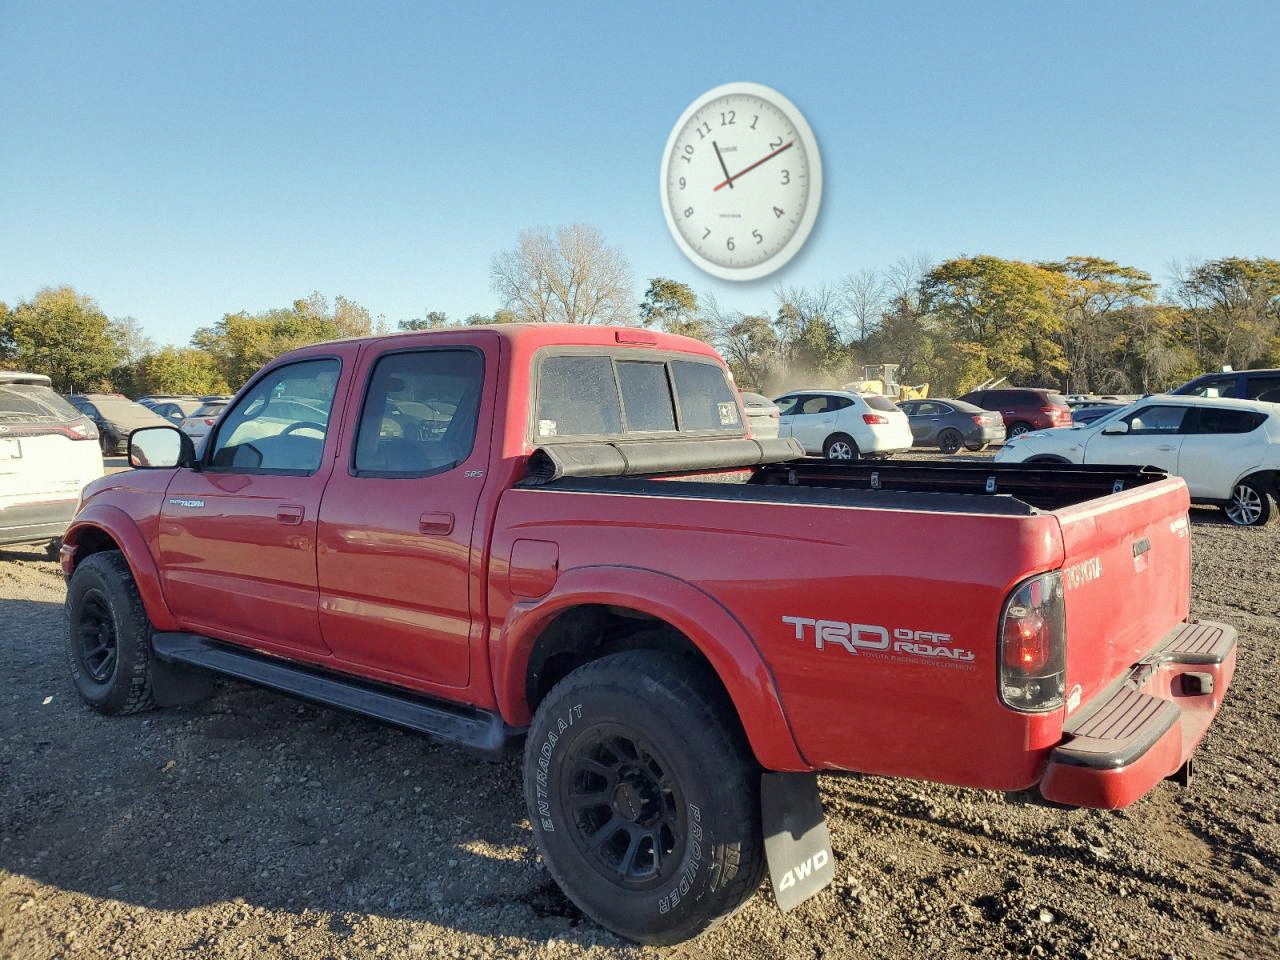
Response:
11.11.11
